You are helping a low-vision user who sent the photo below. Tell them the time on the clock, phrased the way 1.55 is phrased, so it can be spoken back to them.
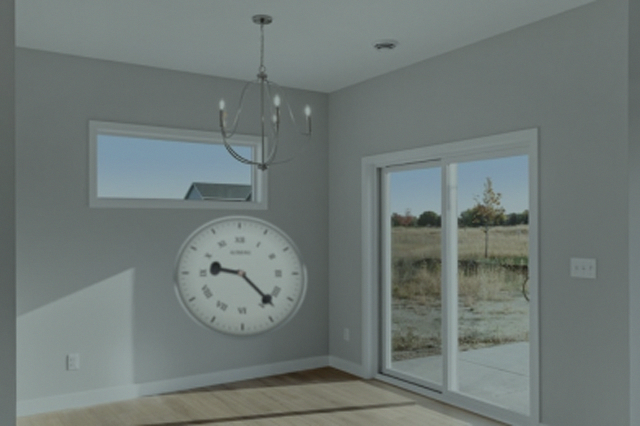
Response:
9.23
